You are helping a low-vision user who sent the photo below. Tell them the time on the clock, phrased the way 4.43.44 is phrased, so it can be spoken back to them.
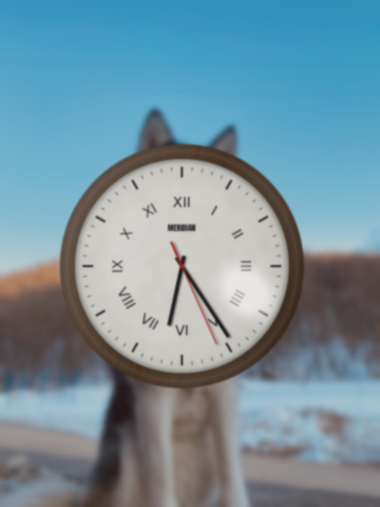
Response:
6.24.26
